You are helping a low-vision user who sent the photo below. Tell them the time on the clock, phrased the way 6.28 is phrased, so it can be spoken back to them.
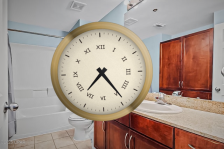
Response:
7.24
